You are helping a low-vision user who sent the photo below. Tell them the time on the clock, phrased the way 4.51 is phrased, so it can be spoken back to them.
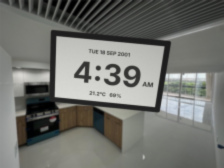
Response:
4.39
